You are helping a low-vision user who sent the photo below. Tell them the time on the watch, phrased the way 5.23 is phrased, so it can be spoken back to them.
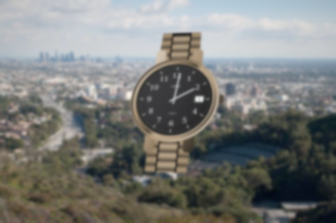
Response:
2.01
